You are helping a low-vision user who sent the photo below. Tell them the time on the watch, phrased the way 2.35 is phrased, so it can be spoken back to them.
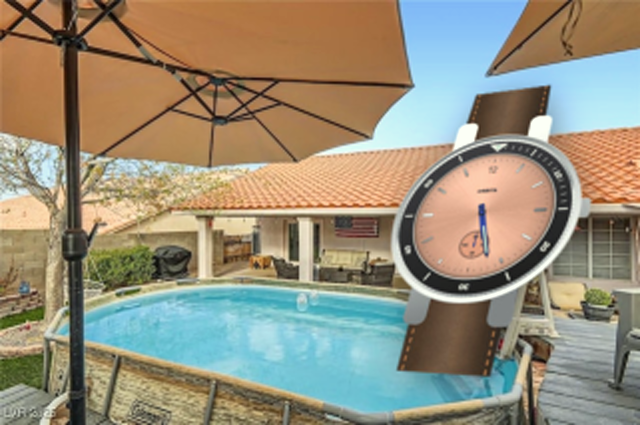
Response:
5.27
